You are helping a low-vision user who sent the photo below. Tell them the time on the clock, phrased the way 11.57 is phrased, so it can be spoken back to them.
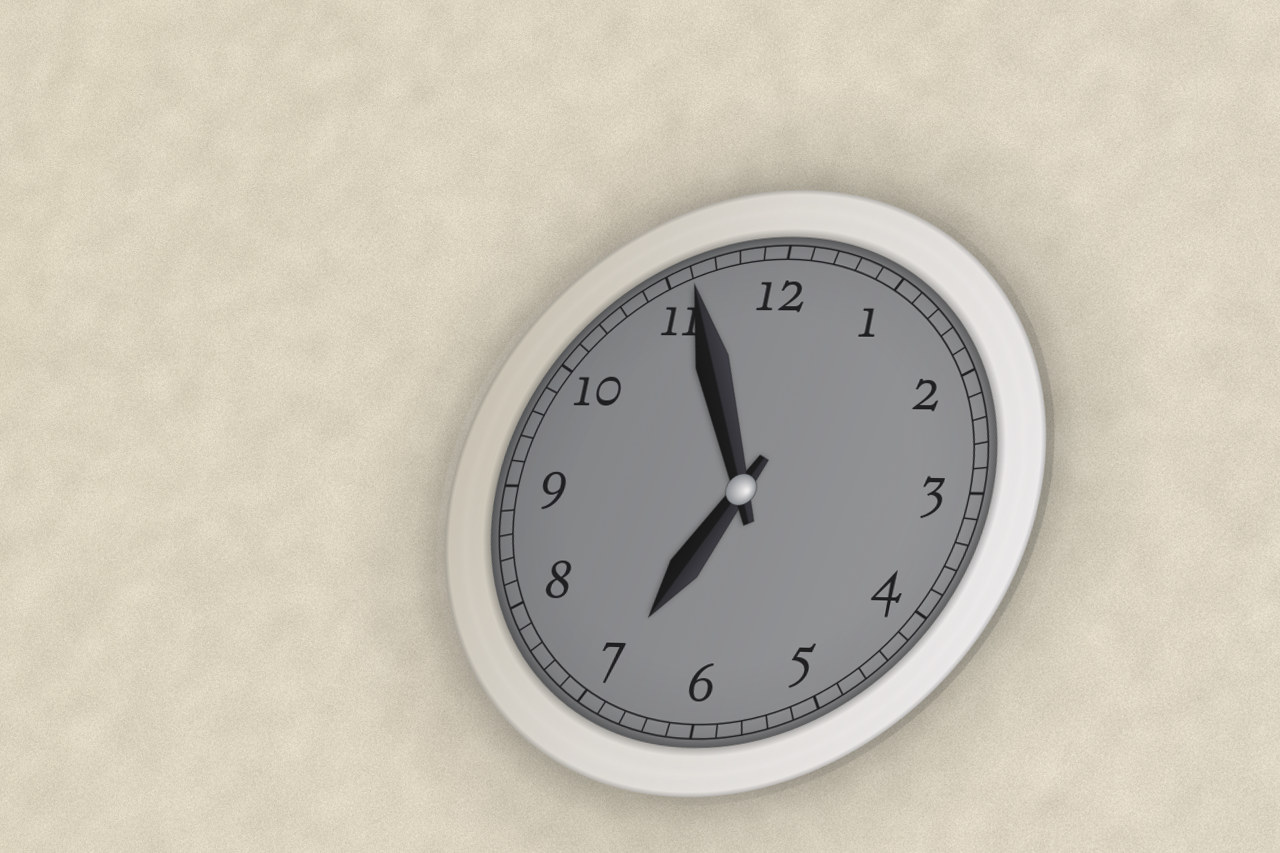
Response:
6.56
